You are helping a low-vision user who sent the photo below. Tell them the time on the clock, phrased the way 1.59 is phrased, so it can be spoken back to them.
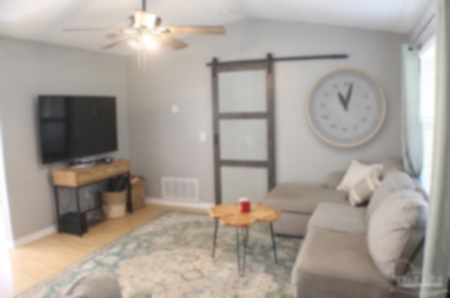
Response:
11.02
